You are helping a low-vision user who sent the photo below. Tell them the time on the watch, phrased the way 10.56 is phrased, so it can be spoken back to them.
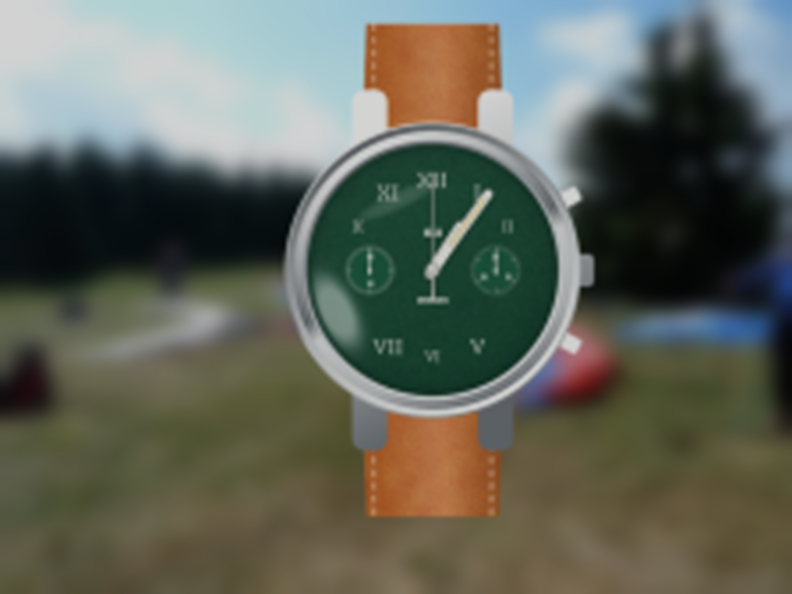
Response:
1.06
